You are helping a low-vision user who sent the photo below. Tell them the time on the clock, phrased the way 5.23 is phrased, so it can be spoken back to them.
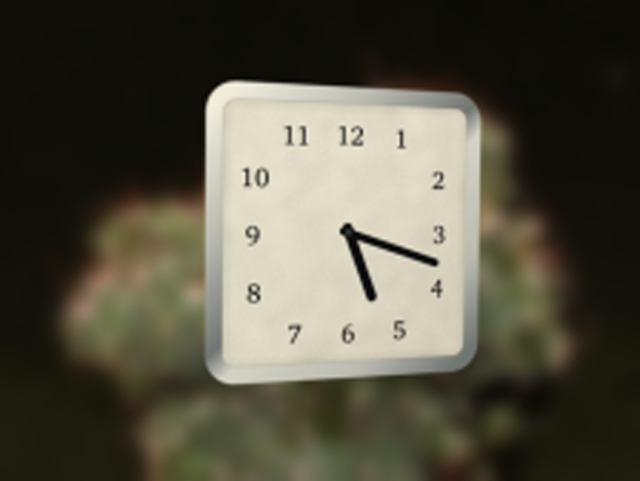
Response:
5.18
